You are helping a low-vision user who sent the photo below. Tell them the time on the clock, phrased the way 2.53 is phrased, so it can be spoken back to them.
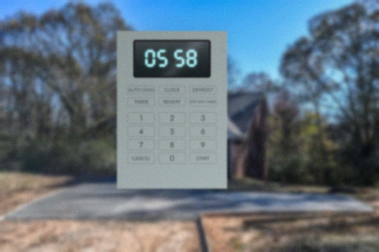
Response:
5.58
